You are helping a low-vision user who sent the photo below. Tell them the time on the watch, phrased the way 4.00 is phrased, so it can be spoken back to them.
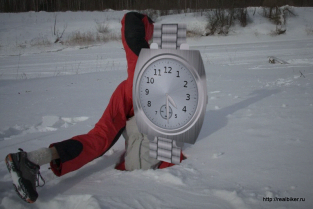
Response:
4.29
